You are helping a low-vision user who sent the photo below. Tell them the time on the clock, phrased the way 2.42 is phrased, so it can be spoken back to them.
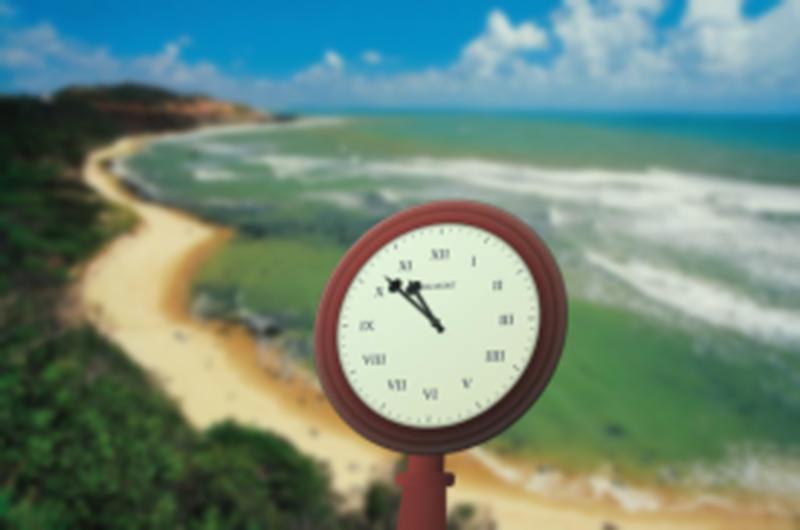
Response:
10.52
